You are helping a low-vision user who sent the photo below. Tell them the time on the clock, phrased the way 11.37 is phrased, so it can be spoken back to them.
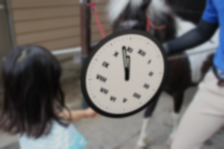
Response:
10.53
